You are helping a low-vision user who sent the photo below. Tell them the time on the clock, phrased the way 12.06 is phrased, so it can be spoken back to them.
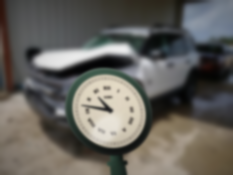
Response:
10.47
